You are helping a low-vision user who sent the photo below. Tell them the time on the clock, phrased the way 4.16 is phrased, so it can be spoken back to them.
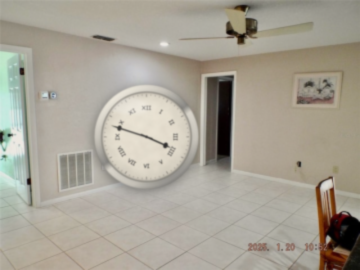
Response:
3.48
